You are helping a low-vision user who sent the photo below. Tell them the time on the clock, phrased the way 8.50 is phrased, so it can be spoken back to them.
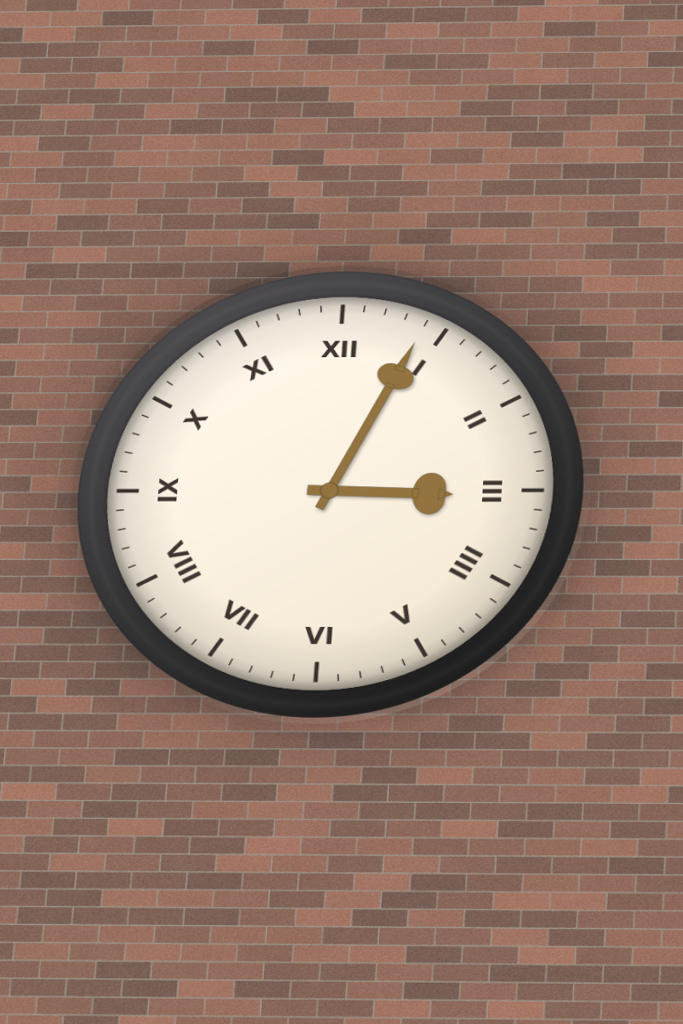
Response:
3.04
